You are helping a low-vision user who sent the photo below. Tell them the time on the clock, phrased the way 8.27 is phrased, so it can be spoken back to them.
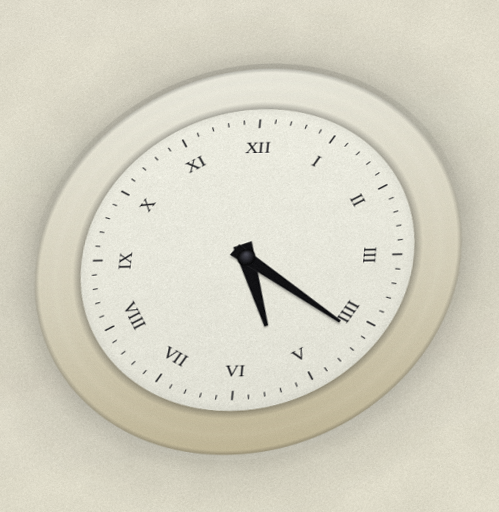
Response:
5.21
